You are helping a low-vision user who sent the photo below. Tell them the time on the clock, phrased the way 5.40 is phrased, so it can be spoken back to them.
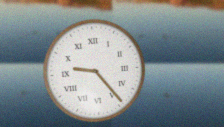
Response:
9.24
